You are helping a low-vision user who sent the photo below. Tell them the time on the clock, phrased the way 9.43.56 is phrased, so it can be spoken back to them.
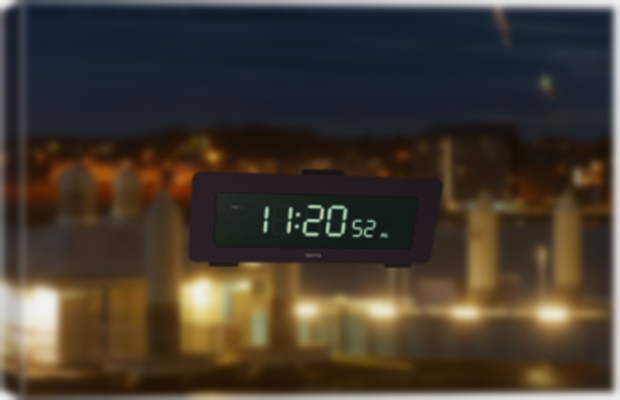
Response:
11.20.52
